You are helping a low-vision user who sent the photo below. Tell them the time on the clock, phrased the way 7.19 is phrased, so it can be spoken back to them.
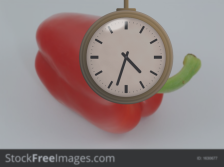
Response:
4.33
